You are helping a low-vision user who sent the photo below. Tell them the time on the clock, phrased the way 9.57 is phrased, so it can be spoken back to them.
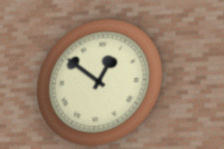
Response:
12.51
